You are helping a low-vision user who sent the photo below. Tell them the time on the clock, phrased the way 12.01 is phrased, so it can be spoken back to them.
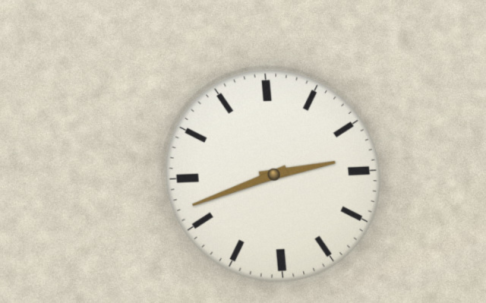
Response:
2.42
